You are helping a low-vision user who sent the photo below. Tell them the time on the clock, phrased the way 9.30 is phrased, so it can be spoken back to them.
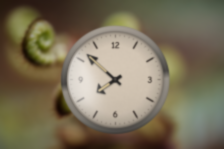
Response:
7.52
